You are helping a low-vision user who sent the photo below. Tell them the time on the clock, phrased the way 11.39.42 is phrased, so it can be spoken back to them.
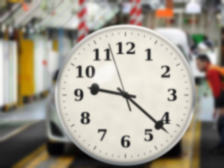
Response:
9.21.57
